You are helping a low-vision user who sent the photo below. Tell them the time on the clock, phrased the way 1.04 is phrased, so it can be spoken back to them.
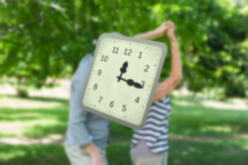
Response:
12.16
